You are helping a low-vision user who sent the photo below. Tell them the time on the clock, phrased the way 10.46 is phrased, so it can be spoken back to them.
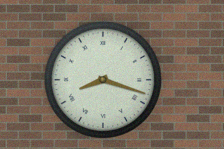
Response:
8.18
